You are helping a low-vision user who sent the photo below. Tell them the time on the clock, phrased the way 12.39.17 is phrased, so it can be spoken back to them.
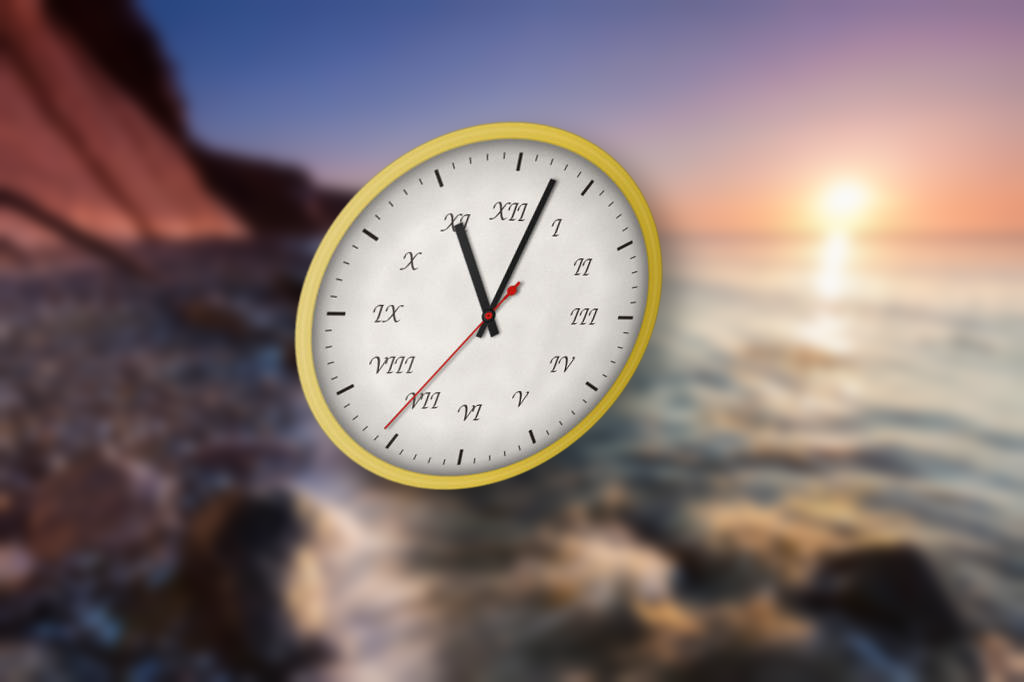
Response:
11.02.36
